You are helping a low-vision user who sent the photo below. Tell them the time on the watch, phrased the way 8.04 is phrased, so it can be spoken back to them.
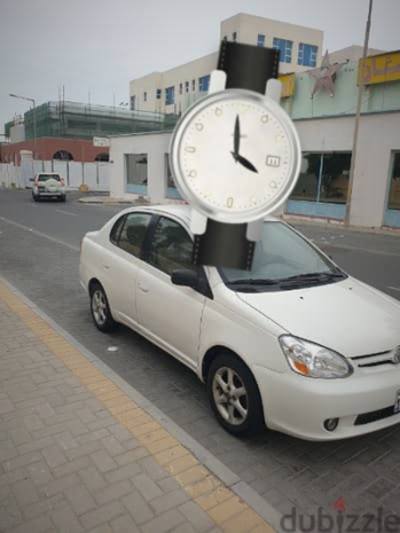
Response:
3.59
